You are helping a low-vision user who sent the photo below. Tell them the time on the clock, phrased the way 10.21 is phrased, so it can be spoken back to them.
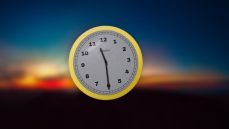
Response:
11.30
